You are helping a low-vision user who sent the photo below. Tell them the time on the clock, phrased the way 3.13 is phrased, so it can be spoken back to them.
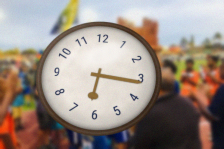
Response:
6.16
